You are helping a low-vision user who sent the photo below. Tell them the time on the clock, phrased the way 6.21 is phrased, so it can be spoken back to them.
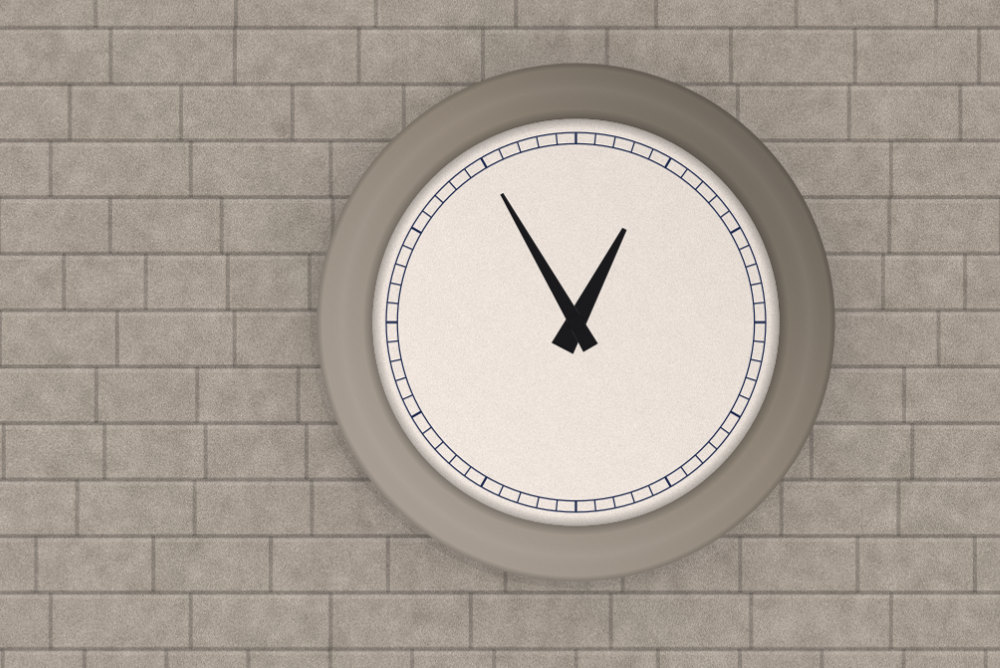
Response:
12.55
